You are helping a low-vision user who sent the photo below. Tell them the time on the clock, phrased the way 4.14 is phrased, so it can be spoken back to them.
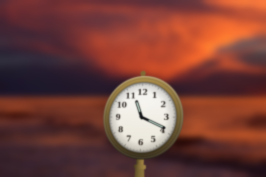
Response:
11.19
